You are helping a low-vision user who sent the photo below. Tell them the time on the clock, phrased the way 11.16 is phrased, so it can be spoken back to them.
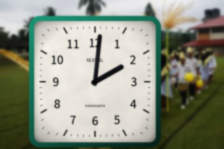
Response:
2.01
